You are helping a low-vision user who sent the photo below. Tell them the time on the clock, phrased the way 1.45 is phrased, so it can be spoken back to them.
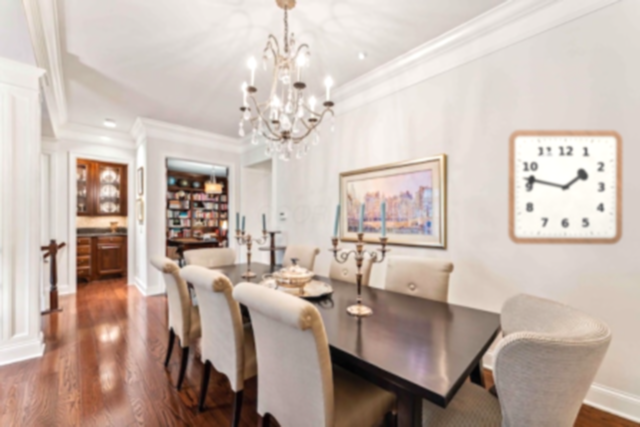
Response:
1.47
